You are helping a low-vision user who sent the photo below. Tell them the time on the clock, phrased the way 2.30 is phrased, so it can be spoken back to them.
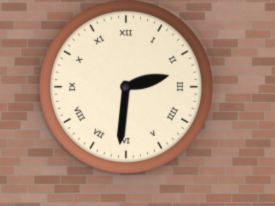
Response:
2.31
